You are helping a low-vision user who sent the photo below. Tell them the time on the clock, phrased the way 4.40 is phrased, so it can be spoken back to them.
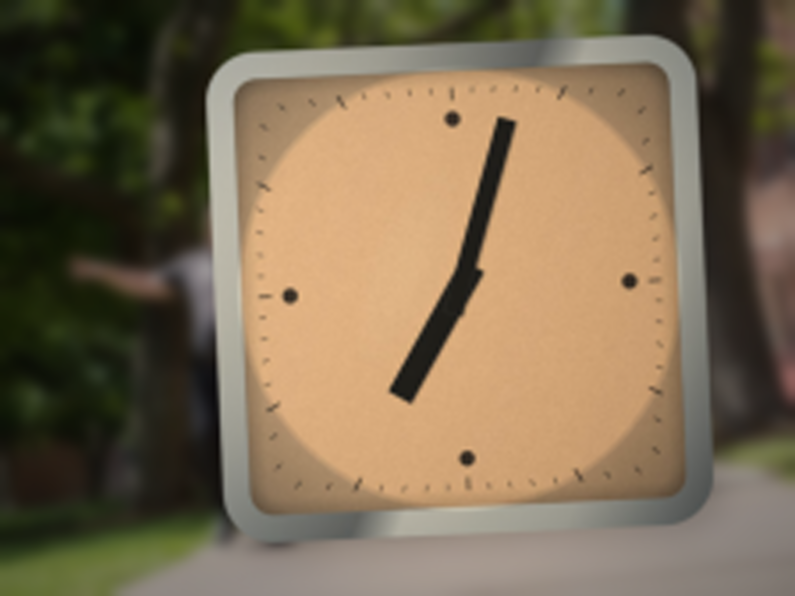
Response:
7.03
